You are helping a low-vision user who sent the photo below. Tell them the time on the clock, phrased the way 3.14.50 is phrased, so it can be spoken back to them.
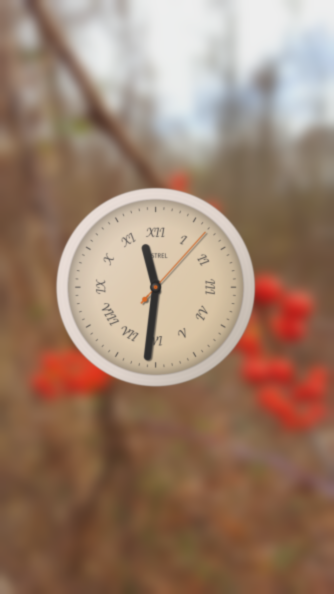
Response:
11.31.07
